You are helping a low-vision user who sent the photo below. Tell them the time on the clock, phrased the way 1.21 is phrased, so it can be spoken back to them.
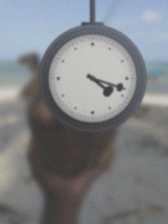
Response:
4.18
